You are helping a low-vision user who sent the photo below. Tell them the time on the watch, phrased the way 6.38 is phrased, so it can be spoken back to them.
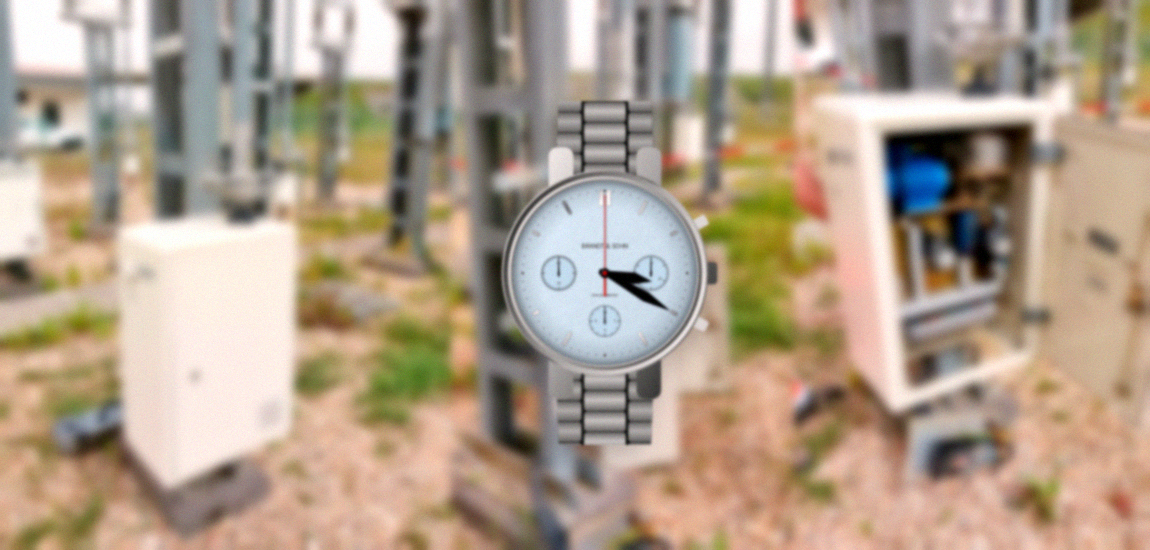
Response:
3.20
